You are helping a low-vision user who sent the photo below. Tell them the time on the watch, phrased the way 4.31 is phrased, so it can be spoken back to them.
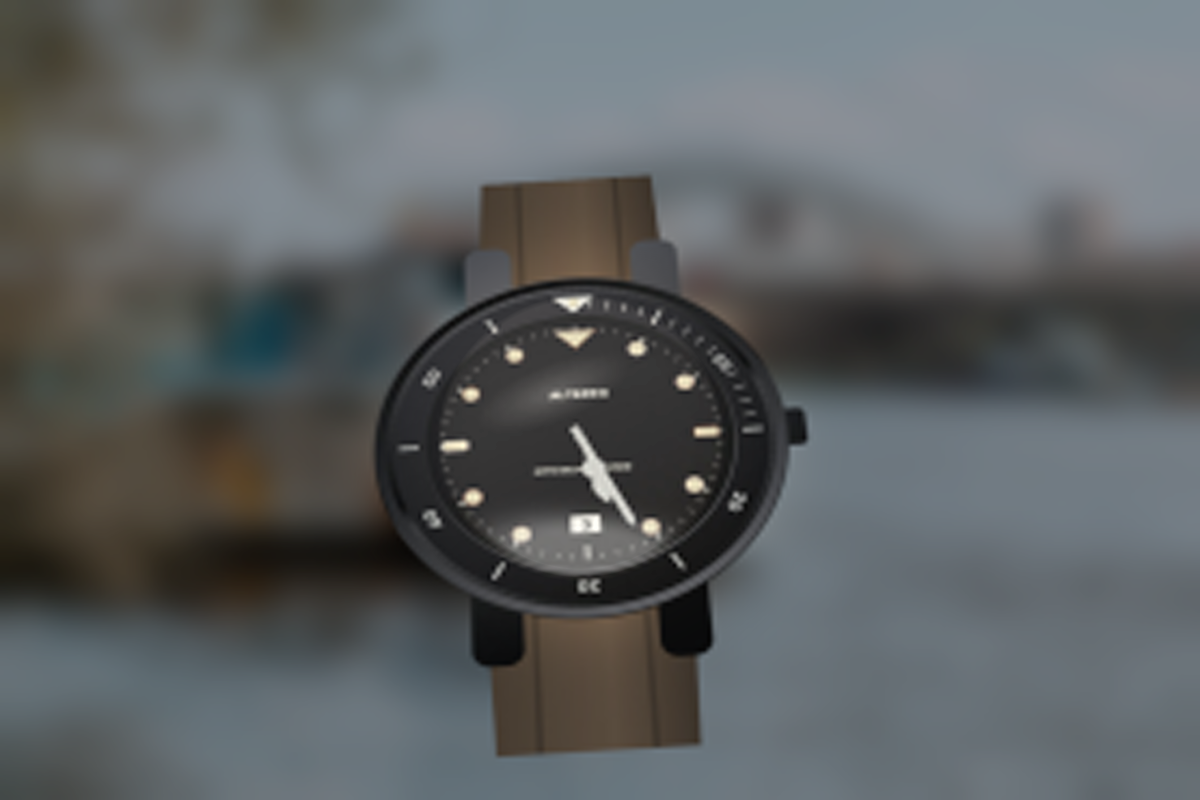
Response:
5.26
